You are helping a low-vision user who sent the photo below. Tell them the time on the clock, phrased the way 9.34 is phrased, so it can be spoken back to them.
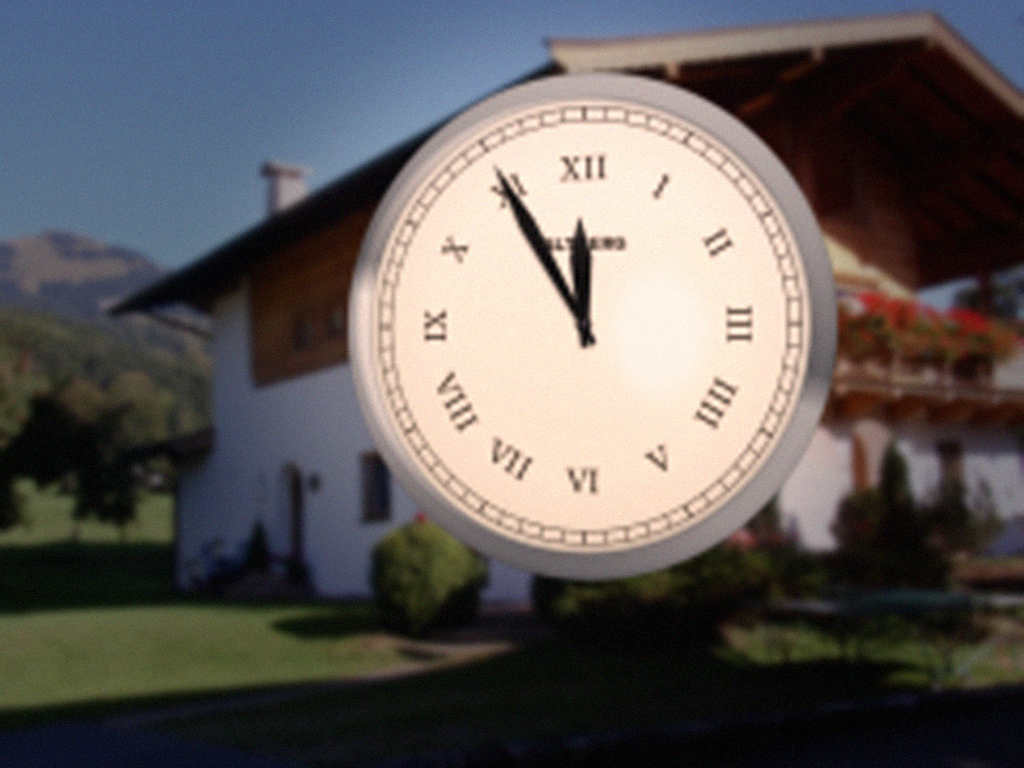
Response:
11.55
